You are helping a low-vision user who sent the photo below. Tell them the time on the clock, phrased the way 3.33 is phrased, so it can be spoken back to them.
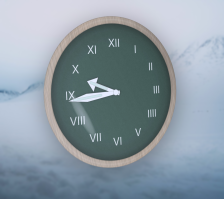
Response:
9.44
